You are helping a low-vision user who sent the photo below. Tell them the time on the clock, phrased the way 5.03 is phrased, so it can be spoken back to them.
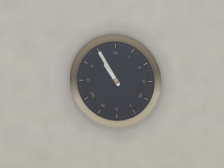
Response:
10.55
